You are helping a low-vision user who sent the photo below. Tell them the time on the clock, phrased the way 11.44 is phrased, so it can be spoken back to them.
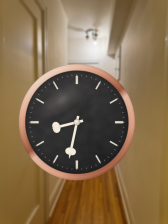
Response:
8.32
